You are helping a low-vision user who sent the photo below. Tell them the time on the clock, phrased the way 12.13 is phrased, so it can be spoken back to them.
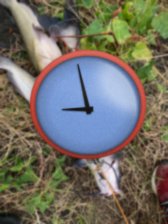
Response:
8.58
